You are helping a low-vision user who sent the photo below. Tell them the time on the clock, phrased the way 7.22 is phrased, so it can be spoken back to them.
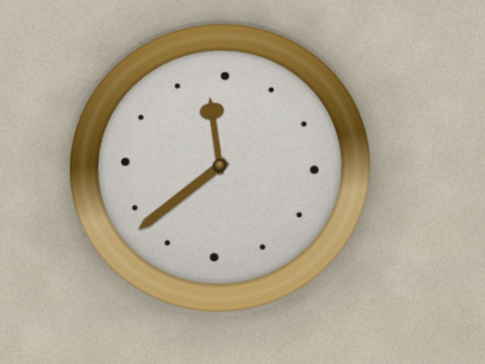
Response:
11.38
